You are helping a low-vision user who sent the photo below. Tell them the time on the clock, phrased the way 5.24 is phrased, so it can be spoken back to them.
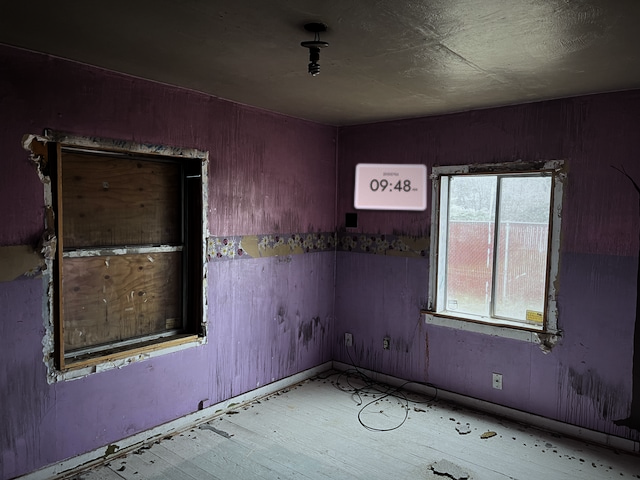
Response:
9.48
